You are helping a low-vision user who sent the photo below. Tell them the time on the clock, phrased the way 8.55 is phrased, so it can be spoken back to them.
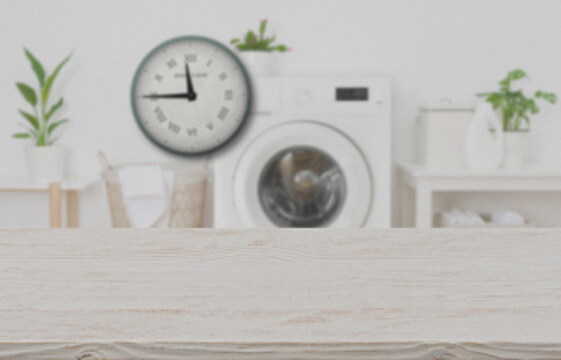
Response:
11.45
